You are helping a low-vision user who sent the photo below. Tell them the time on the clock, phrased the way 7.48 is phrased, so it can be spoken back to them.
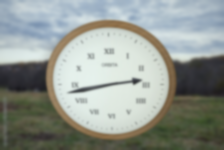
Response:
2.43
